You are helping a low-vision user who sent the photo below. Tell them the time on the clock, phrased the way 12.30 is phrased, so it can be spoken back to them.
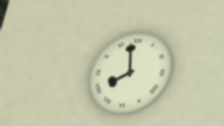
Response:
7.58
